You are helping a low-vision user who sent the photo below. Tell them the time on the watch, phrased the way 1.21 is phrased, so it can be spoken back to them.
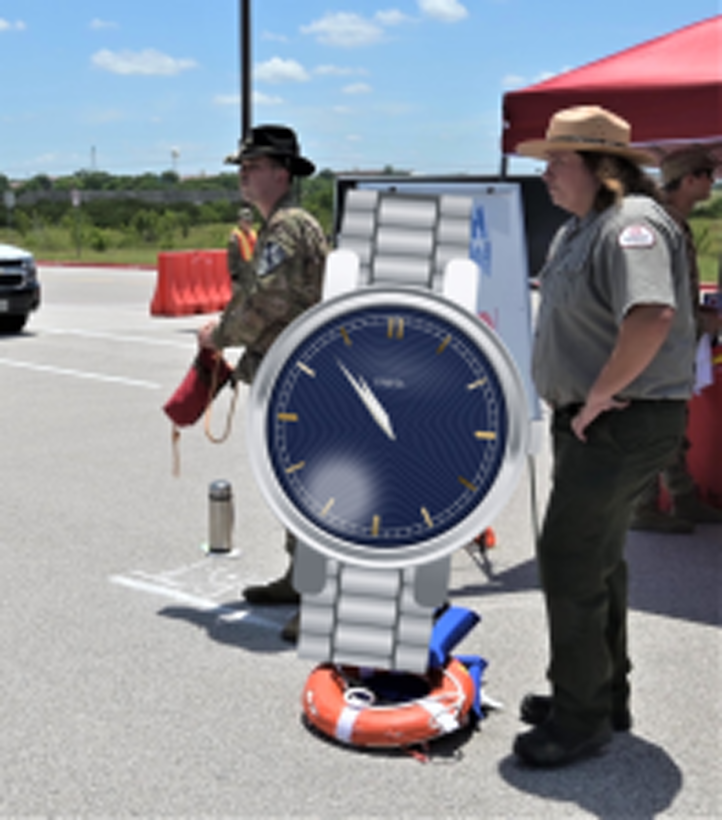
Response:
10.53
